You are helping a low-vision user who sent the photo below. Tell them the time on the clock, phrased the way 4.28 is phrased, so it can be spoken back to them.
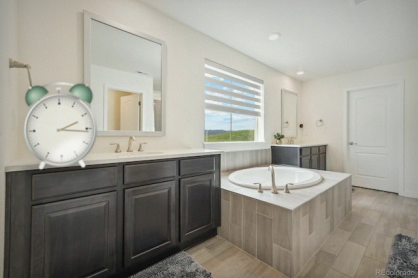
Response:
2.16
